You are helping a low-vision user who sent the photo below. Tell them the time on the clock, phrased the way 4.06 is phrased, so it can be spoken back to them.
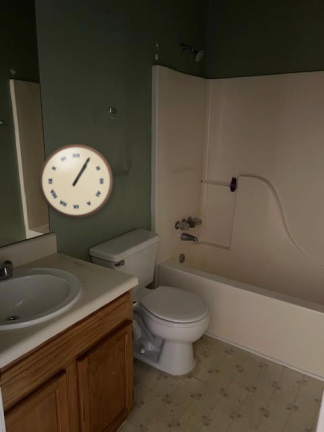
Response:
1.05
